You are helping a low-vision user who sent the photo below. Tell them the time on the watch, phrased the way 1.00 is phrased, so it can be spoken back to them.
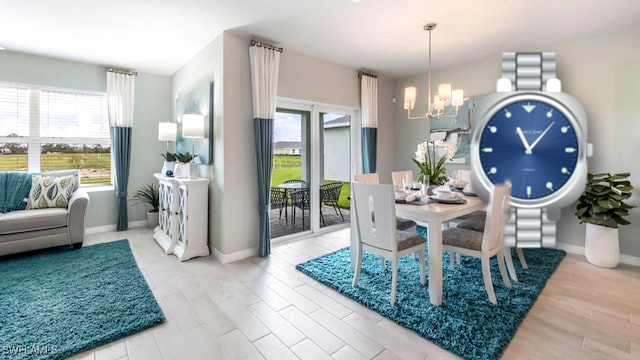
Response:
11.07
